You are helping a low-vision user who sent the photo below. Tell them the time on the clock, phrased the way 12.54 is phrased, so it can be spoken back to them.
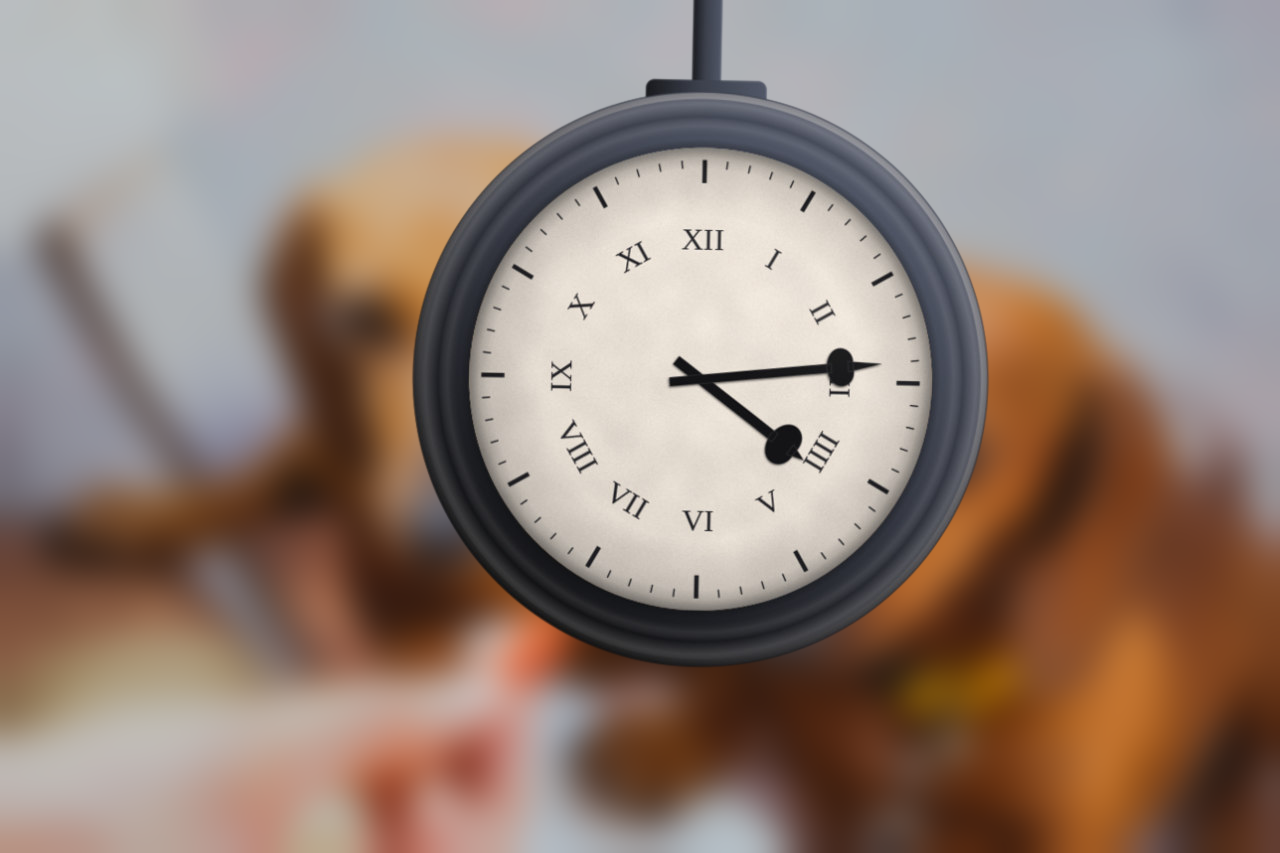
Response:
4.14
